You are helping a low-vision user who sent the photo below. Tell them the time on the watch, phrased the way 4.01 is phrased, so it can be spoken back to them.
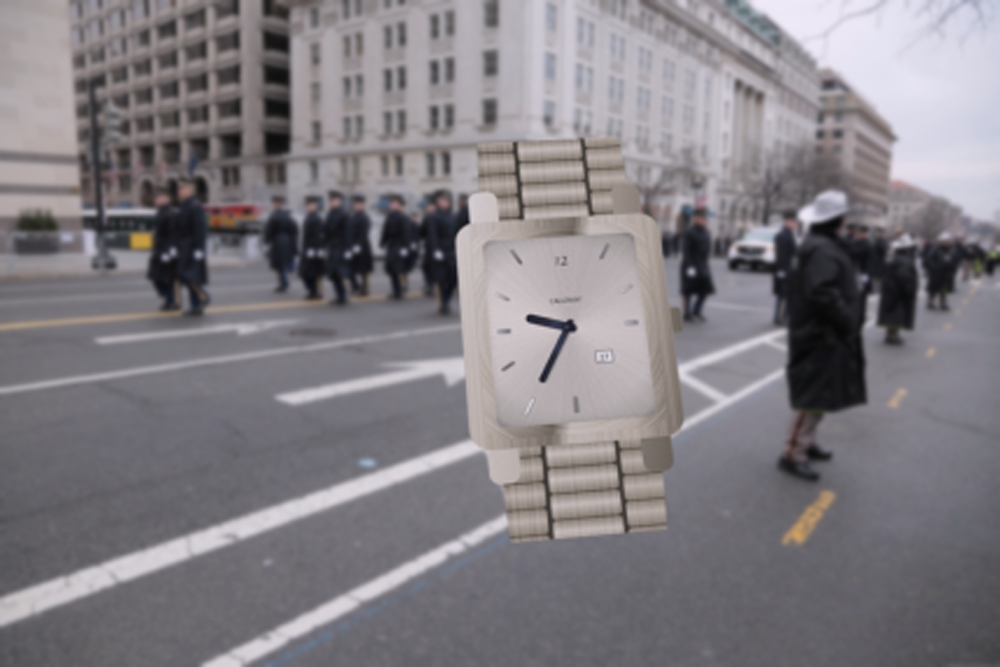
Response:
9.35
